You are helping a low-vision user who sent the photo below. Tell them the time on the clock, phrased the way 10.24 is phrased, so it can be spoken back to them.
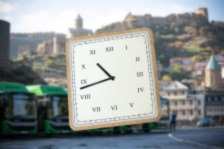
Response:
10.43
